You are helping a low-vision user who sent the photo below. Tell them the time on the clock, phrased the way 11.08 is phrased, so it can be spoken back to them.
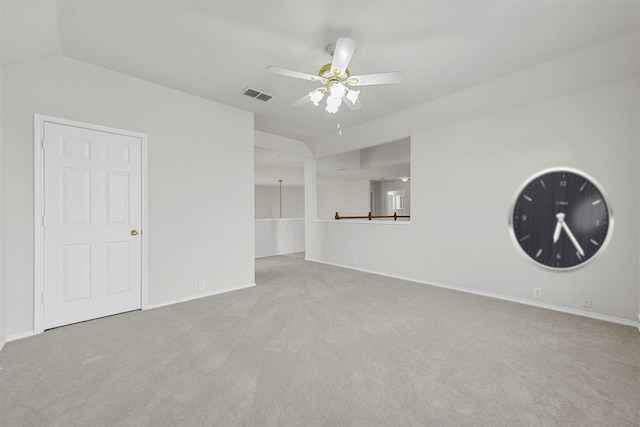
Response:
6.24
